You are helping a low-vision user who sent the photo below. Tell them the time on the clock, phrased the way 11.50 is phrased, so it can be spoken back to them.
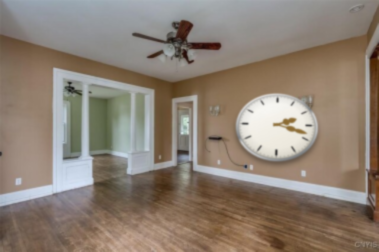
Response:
2.18
